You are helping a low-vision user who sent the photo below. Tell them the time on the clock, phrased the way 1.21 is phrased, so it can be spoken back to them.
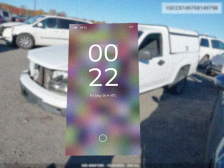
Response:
0.22
